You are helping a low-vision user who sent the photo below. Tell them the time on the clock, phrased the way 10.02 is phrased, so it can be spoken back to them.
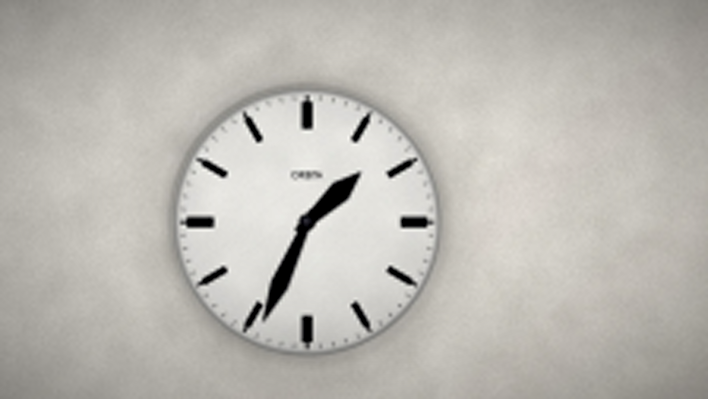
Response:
1.34
